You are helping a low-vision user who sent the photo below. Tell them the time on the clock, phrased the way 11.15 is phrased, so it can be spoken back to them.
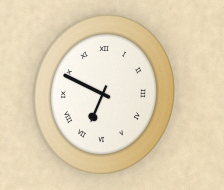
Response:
6.49
